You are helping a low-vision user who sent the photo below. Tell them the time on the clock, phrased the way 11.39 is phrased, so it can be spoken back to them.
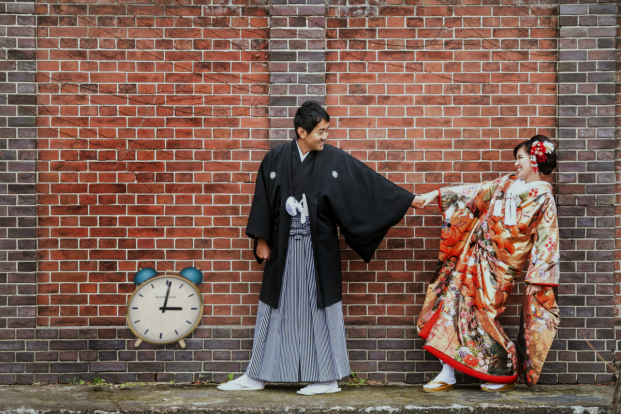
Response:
3.01
